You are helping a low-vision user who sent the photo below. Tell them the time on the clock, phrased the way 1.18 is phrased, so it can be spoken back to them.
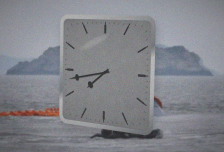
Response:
7.43
